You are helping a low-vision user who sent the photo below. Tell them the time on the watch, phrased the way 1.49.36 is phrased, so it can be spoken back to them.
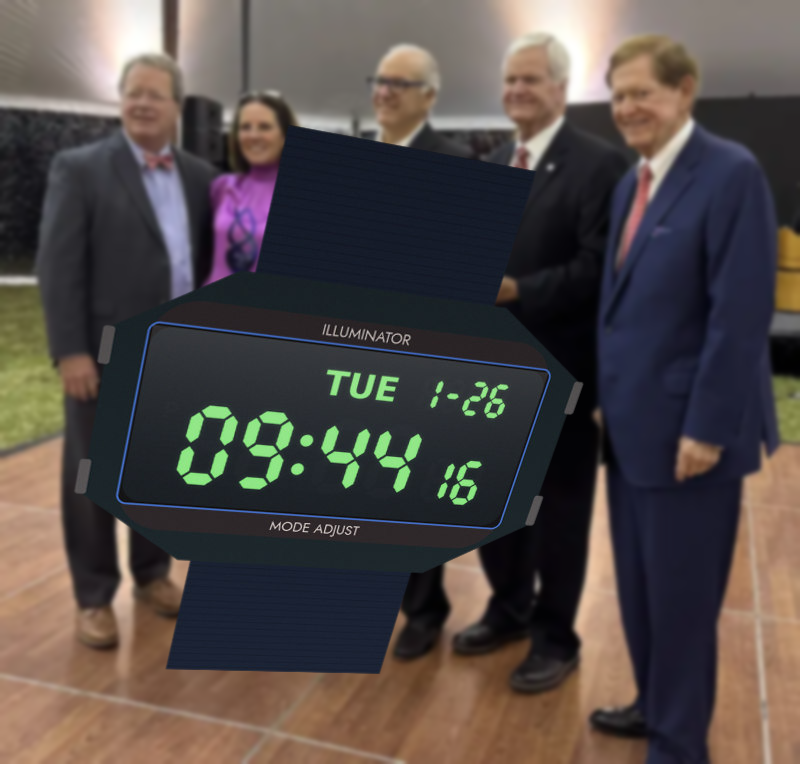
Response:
9.44.16
